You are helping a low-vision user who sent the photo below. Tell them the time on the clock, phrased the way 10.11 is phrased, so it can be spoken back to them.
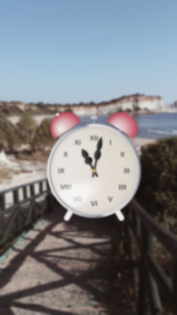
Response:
11.02
